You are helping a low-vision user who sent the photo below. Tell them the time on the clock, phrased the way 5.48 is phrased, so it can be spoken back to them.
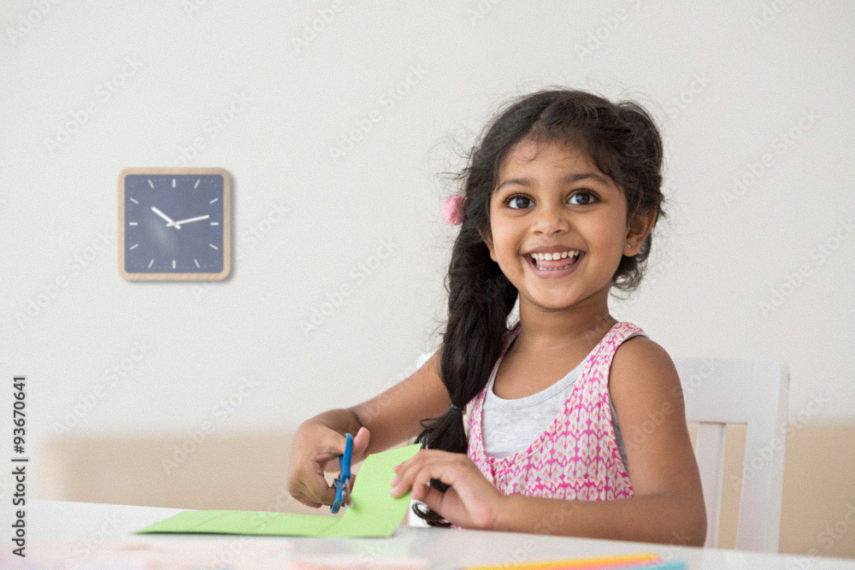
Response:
10.13
